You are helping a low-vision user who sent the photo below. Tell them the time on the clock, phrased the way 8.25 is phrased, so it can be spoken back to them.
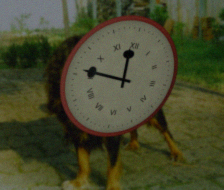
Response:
11.46
